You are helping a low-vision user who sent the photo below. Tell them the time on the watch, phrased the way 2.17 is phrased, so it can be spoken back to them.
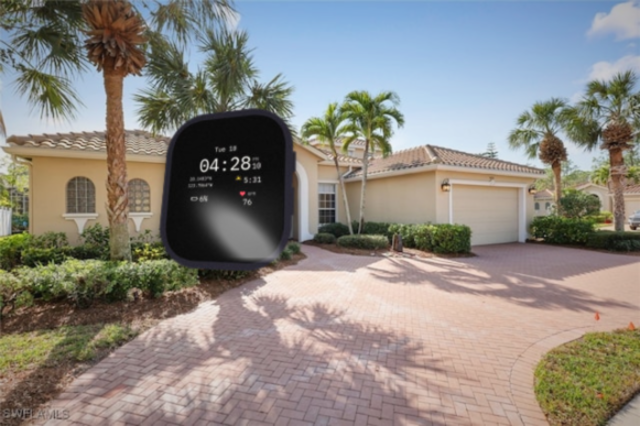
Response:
4.28
